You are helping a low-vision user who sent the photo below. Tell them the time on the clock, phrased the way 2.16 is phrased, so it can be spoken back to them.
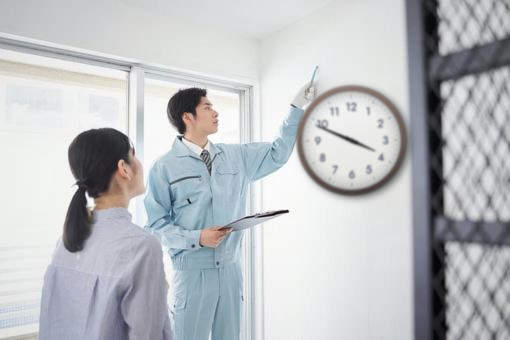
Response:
3.49
